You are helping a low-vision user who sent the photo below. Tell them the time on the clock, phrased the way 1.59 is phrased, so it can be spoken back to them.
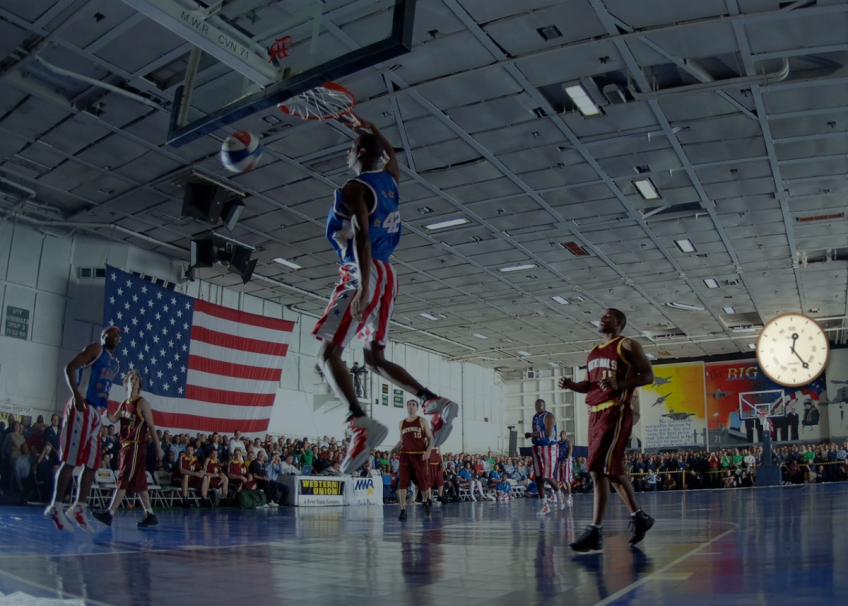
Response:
12.24
